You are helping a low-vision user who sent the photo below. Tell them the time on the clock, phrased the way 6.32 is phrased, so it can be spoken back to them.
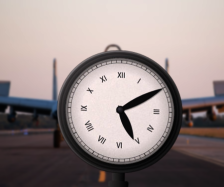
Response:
5.10
